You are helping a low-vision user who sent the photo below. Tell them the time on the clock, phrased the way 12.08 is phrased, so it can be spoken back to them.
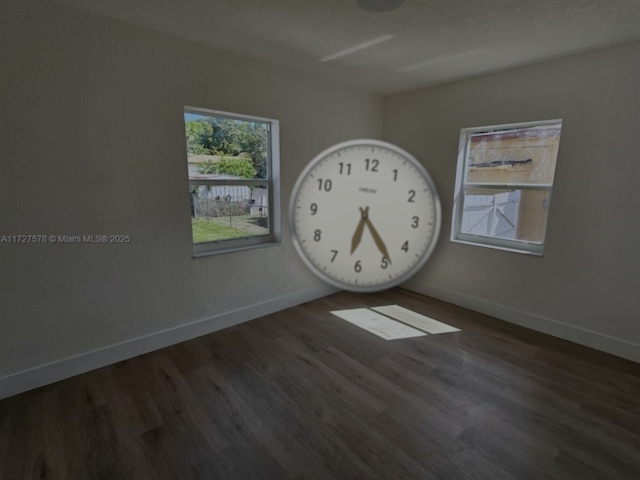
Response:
6.24
